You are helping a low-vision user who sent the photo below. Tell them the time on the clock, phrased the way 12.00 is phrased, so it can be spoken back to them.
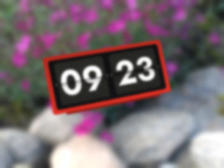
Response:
9.23
